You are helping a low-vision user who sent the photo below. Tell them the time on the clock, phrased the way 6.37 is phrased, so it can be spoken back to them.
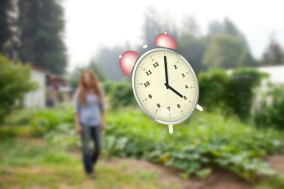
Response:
5.05
